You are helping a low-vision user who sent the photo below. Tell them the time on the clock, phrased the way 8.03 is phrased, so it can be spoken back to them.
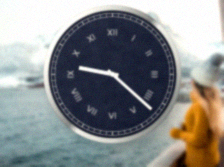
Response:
9.22
